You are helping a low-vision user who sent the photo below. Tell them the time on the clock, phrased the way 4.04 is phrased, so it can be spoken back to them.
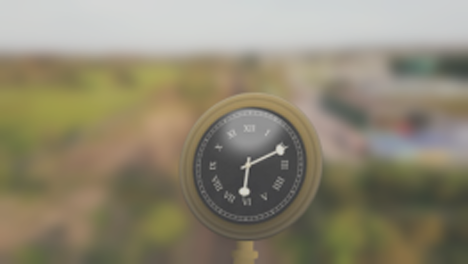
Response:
6.11
